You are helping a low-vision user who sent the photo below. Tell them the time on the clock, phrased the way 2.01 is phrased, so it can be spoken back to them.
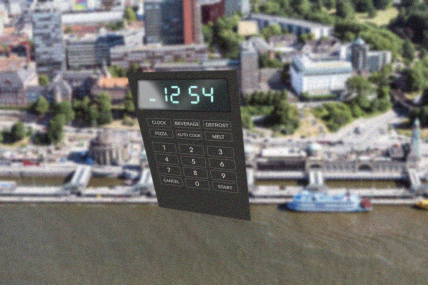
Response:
12.54
